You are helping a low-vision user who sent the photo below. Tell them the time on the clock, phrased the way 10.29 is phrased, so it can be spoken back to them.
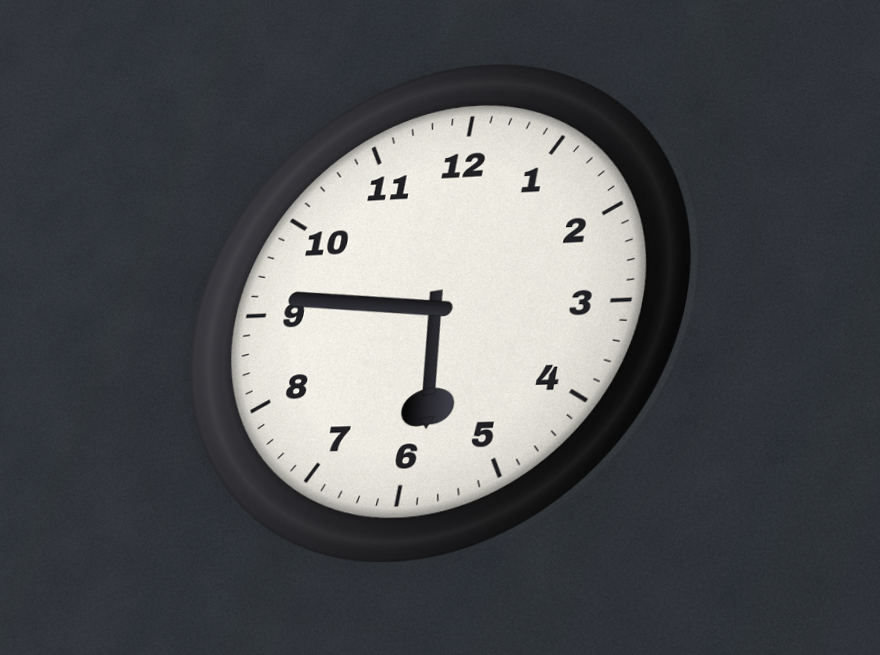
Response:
5.46
